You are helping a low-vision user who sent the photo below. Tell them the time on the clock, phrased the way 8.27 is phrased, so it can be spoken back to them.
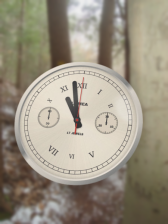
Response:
10.58
